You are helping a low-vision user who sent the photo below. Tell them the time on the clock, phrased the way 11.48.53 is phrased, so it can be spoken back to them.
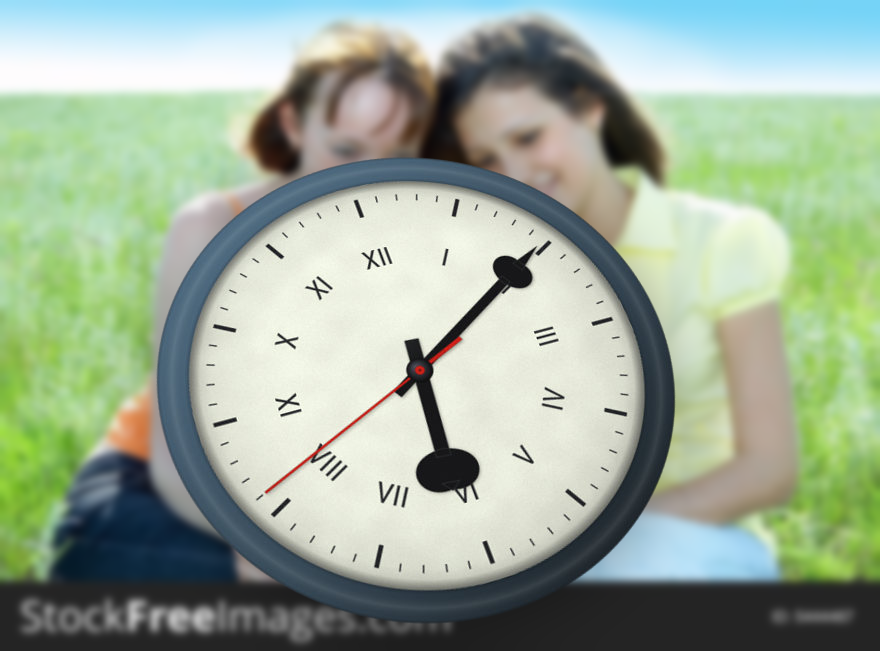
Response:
6.09.41
